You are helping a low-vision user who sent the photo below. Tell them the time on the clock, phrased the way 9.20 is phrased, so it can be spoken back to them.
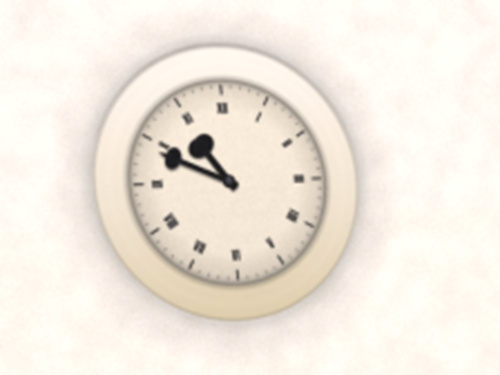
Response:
10.49
